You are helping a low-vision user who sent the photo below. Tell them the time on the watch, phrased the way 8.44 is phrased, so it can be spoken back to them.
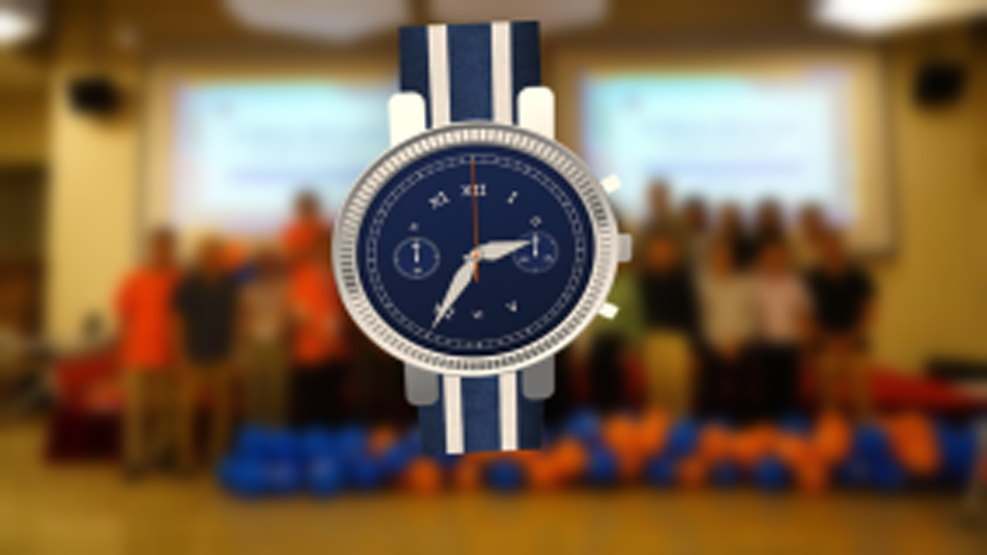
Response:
2.35
